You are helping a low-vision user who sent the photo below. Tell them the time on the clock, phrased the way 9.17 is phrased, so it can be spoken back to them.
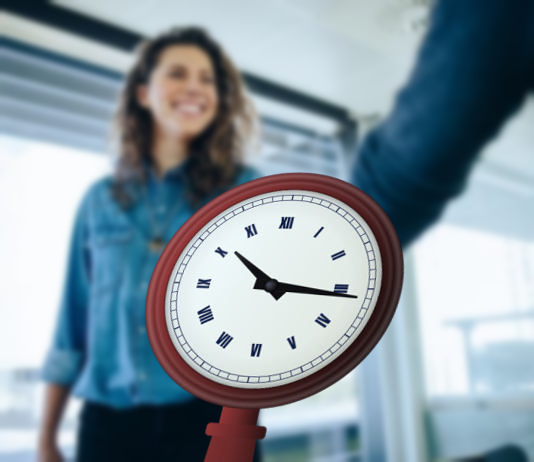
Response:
10.16
